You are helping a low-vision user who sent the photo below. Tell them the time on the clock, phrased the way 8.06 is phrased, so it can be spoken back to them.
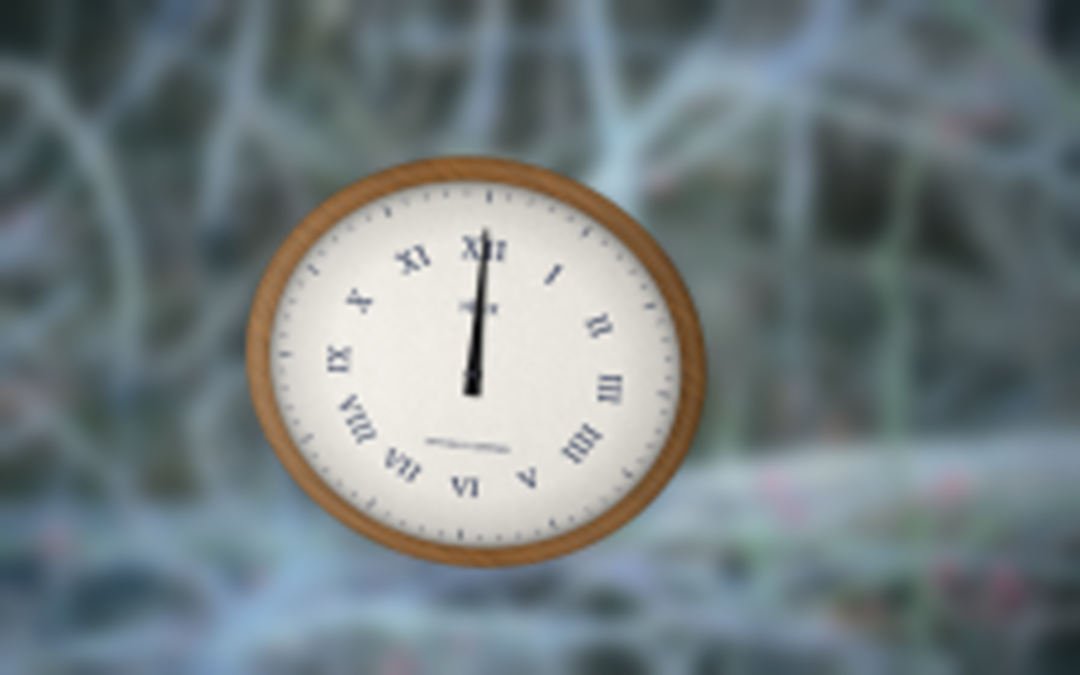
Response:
12.00
